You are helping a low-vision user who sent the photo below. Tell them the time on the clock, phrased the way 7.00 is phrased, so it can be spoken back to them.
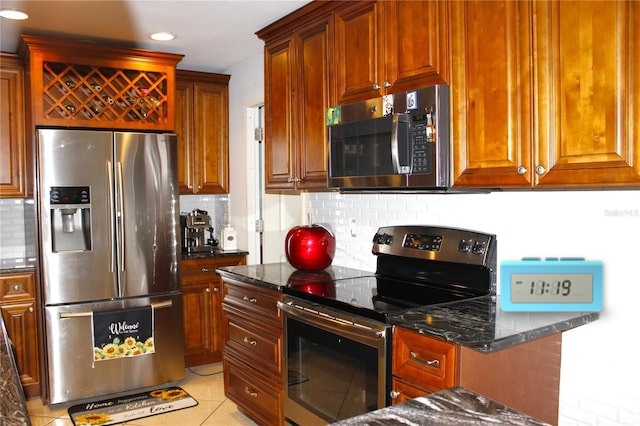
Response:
11.19
